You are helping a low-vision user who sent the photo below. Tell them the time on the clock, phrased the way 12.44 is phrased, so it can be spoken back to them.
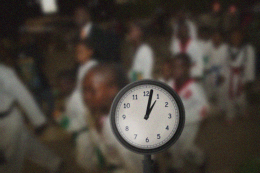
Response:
1.02
